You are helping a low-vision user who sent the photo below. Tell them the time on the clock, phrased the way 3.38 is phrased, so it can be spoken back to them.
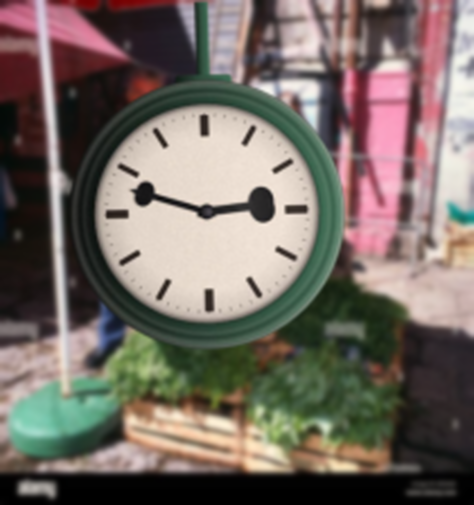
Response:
2.48
